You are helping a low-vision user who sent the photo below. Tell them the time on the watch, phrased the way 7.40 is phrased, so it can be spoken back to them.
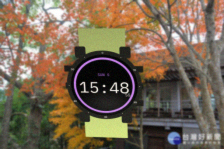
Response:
15.48
